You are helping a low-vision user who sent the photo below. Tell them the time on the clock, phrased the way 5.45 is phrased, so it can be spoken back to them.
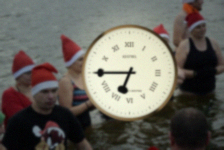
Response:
6.45
